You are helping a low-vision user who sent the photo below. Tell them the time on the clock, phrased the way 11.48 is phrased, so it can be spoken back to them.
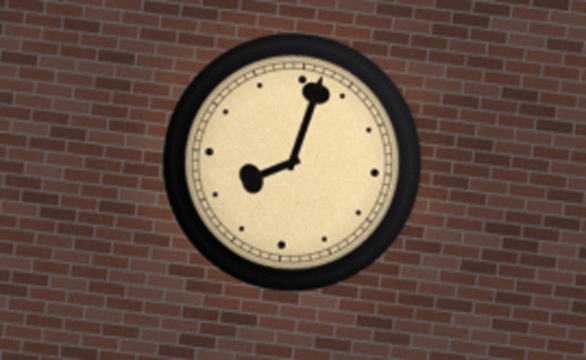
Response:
8.02
